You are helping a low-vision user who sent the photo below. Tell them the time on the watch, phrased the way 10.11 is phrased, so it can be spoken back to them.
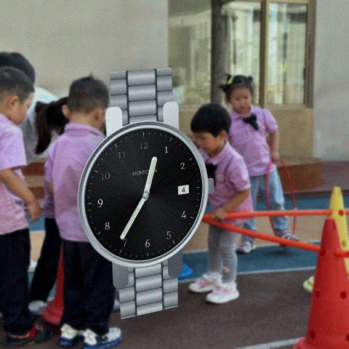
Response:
12.36
